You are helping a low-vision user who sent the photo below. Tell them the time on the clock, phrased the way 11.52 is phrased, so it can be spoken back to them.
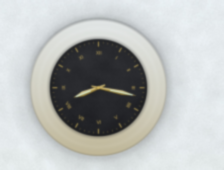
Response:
8.17
